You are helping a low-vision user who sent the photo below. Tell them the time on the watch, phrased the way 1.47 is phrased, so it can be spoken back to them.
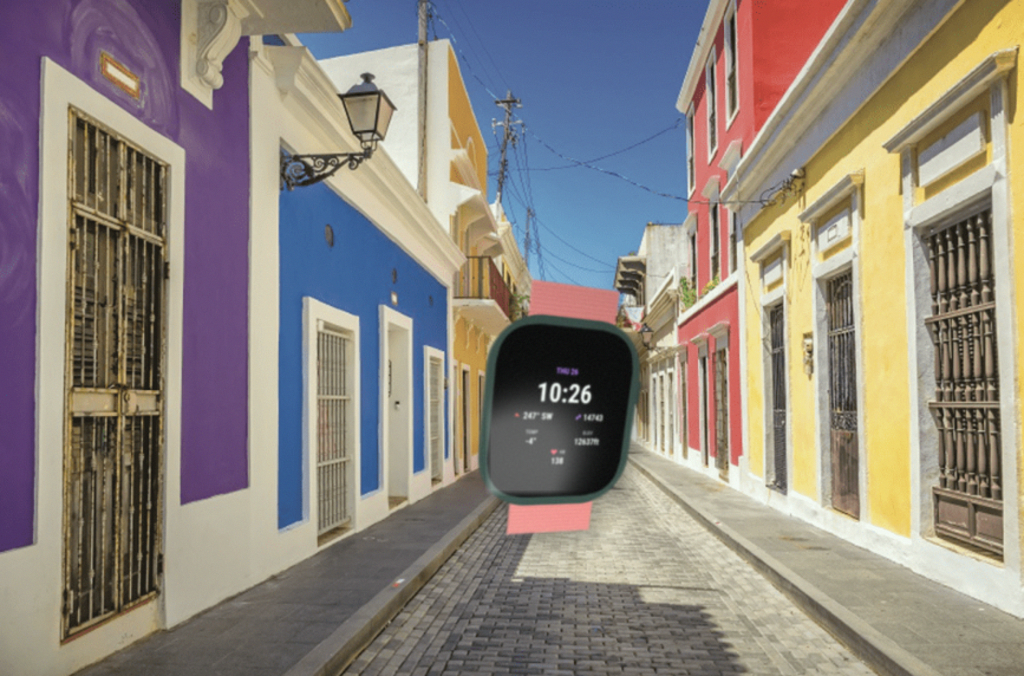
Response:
10.26
